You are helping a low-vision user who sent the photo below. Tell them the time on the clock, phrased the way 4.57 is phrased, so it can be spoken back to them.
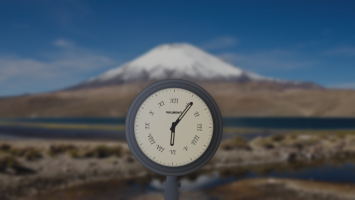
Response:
6.06
